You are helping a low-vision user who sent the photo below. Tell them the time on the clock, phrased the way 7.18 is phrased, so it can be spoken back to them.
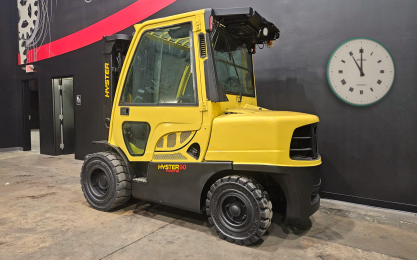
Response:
11.00
